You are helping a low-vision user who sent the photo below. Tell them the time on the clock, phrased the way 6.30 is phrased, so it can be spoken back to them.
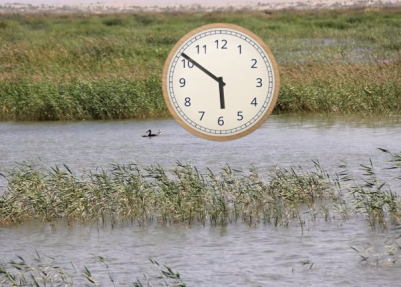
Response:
5.51
